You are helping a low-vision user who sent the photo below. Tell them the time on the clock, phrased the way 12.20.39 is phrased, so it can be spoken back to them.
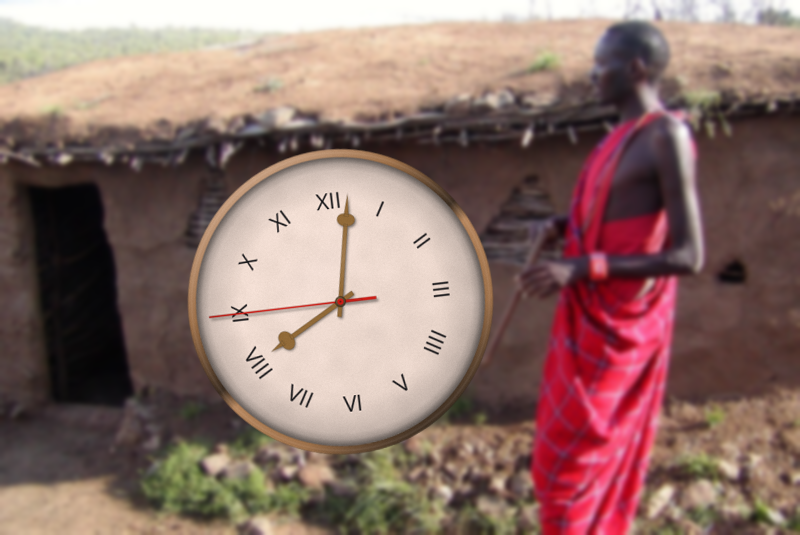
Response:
8.01.45
